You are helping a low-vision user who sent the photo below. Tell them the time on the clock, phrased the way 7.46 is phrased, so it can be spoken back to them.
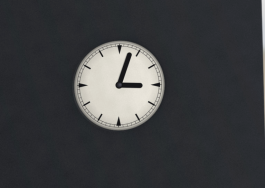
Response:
3.03
